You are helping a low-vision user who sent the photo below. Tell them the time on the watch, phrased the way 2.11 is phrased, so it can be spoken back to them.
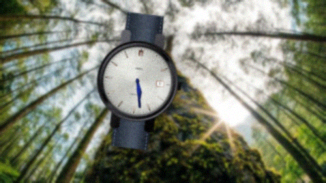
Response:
5.28
